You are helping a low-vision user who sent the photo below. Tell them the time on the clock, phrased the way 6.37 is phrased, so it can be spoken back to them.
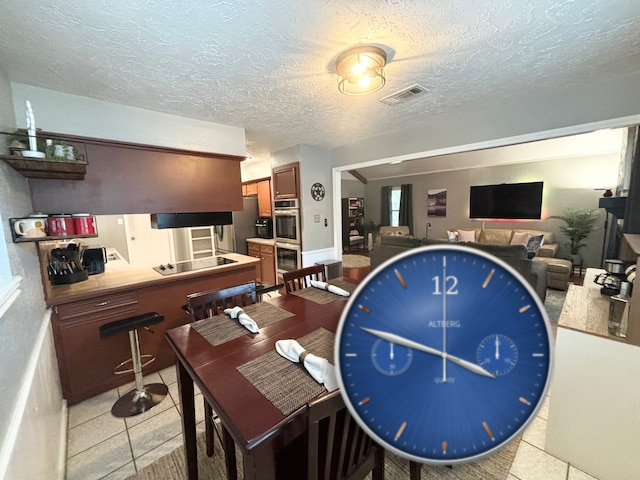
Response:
3.48
